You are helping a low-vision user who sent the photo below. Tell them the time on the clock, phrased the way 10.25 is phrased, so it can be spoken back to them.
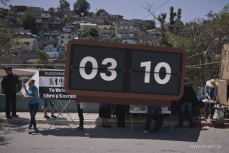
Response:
3.10
